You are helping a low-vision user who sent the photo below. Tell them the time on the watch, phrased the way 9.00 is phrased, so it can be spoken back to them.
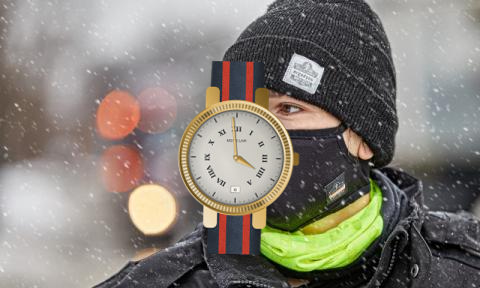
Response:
3.59
